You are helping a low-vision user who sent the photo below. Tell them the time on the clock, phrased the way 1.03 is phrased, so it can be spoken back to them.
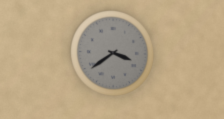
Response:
3.39
